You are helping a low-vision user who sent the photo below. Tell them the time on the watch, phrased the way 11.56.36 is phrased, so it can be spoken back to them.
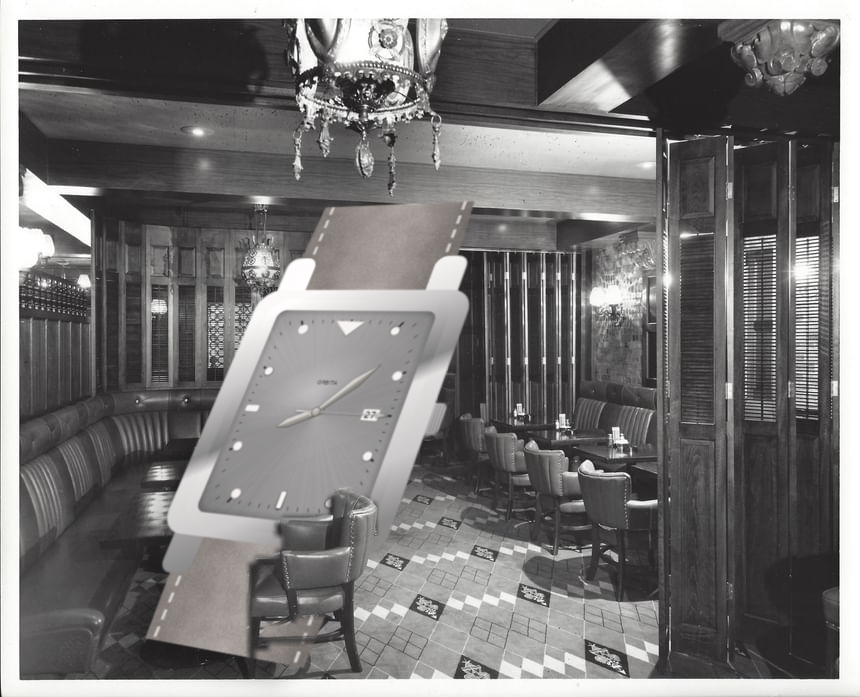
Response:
8.07.15
